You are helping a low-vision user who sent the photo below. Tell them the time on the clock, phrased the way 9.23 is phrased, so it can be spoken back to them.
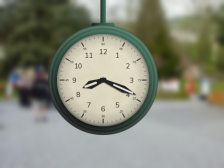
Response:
8.19
